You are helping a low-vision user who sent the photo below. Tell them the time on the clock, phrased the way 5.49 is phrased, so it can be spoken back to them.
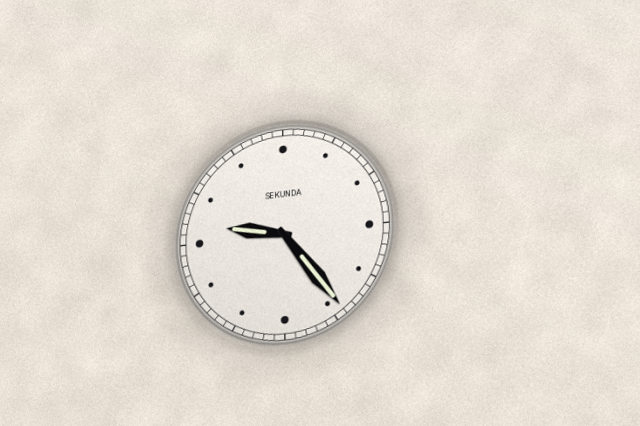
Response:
9.24
